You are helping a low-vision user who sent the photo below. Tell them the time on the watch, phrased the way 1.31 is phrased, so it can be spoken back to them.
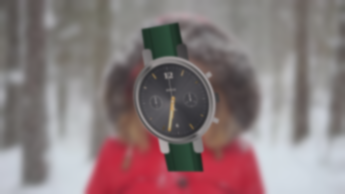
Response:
6.33
